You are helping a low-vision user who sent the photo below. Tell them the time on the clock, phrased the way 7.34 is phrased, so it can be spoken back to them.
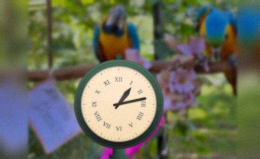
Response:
1.13
